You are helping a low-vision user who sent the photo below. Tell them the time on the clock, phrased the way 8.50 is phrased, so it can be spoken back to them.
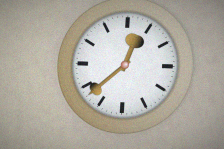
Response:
12.38
